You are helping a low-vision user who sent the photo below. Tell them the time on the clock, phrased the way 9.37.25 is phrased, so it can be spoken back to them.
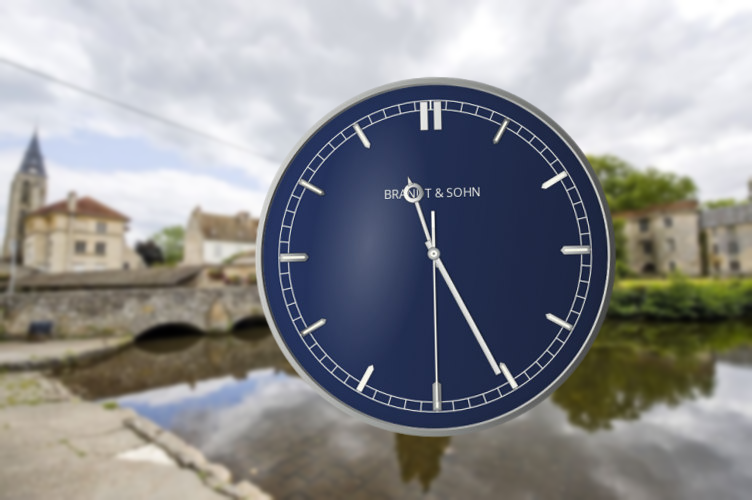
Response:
11.25.30
